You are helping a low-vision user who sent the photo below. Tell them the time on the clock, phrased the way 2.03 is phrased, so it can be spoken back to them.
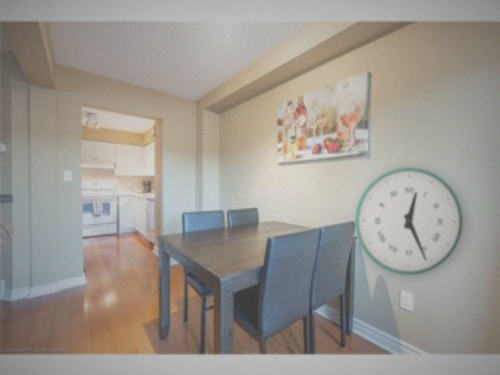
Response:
12.26
